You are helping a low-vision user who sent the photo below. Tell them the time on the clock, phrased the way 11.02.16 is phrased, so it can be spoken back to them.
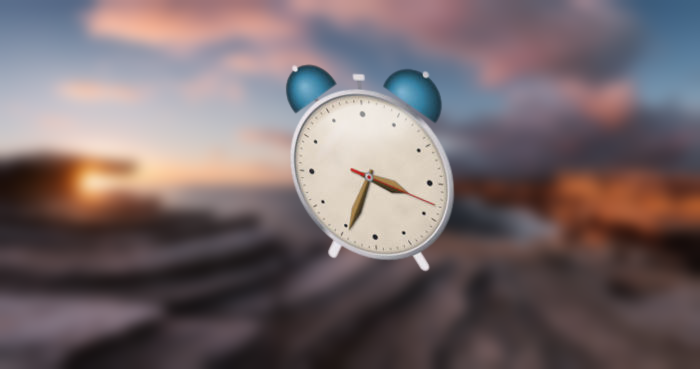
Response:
3.34.18
